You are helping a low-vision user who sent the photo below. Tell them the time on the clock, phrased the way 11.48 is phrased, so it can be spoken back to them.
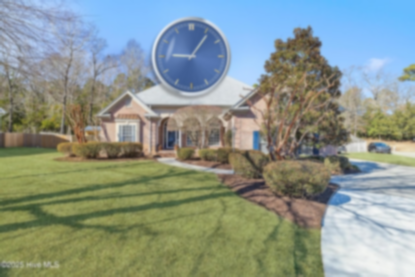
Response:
9.06
